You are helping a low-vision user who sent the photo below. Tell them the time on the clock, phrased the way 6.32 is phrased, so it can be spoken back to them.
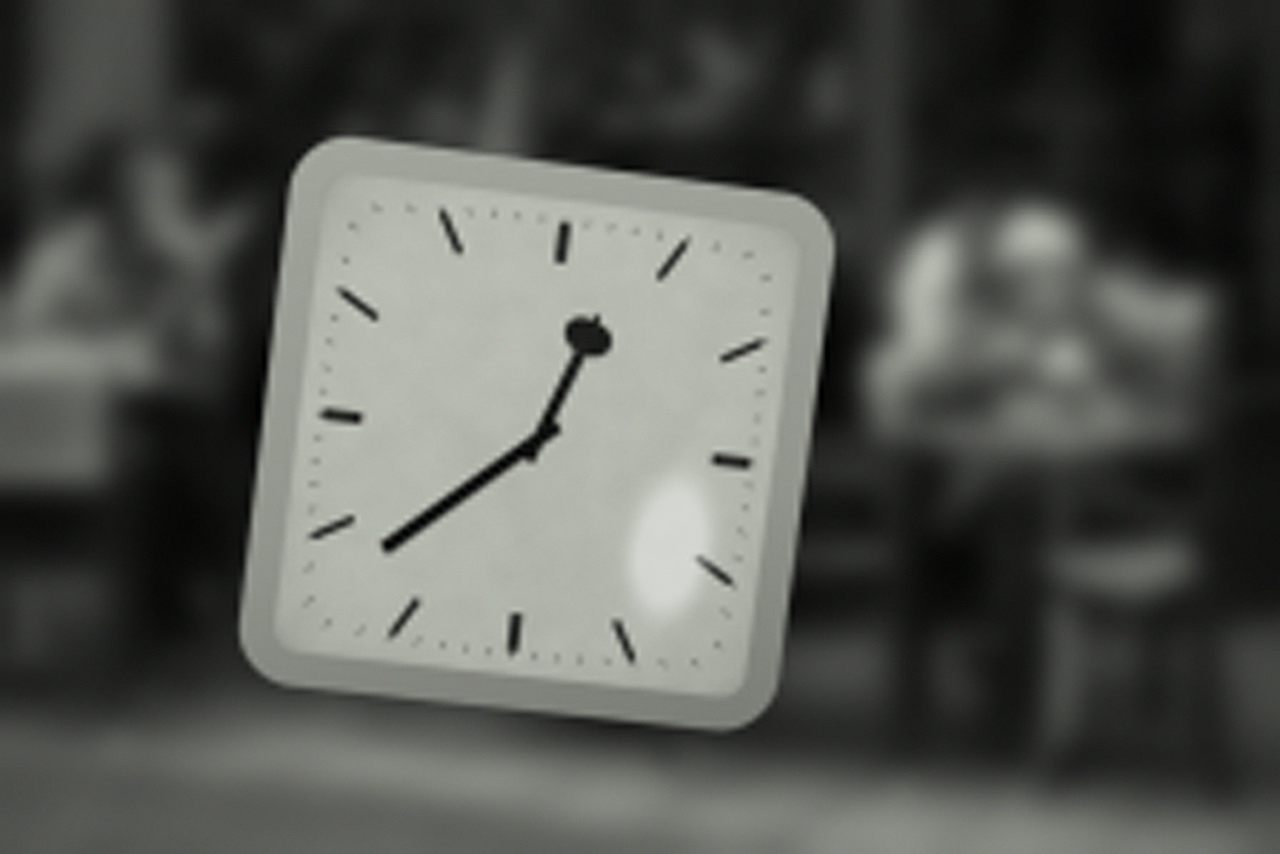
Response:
12.38
